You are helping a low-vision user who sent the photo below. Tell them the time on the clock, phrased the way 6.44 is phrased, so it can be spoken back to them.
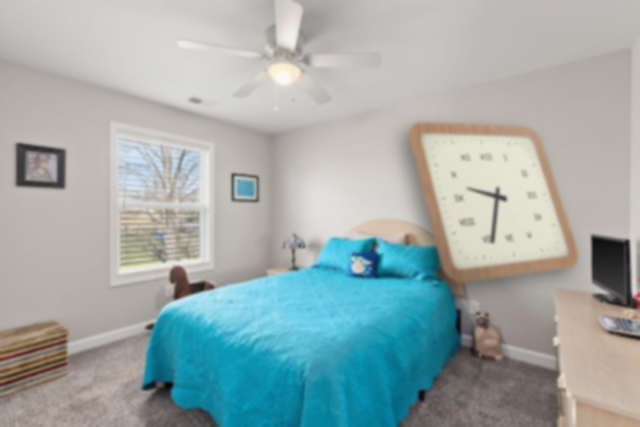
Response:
9.34
